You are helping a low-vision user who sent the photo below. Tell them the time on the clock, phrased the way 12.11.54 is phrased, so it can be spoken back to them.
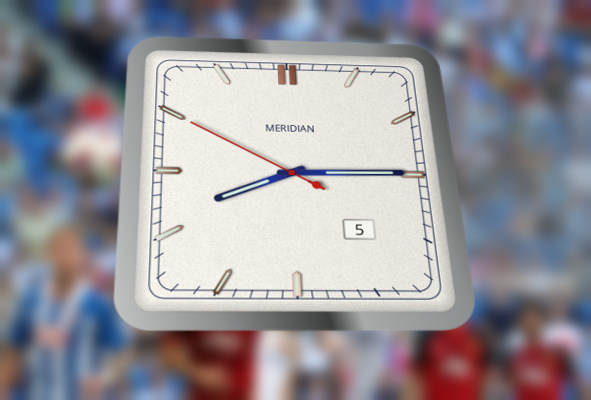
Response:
8.14.50
